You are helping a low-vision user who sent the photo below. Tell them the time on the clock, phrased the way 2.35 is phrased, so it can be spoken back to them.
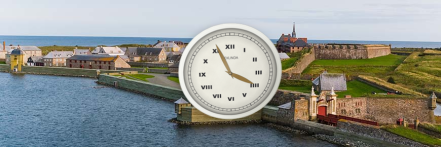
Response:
3.56
